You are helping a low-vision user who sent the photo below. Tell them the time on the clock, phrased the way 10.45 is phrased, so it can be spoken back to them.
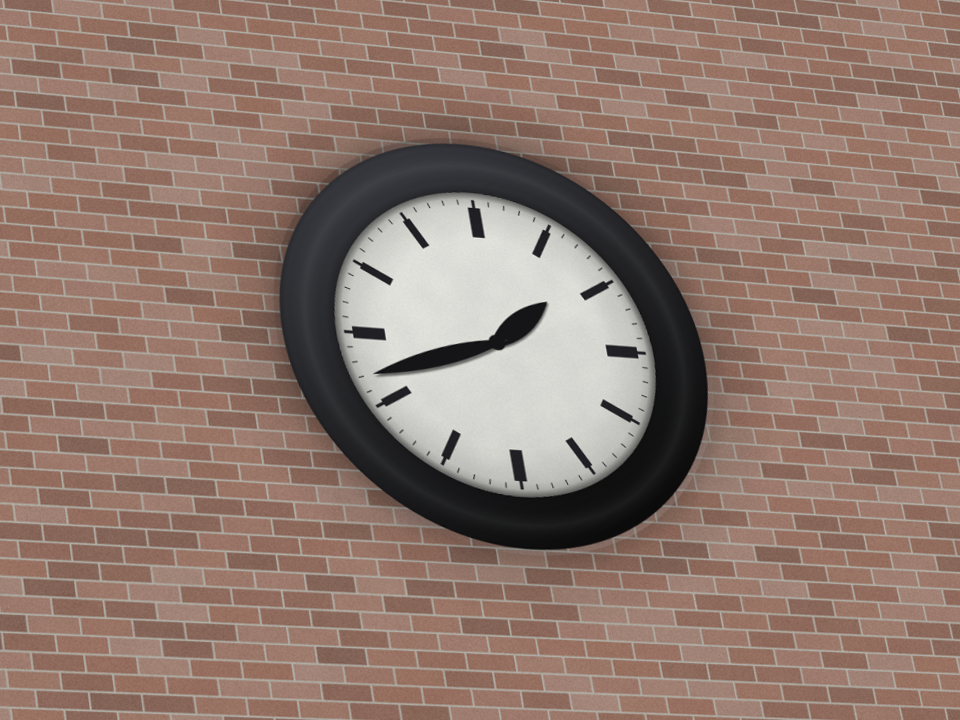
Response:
1.42
